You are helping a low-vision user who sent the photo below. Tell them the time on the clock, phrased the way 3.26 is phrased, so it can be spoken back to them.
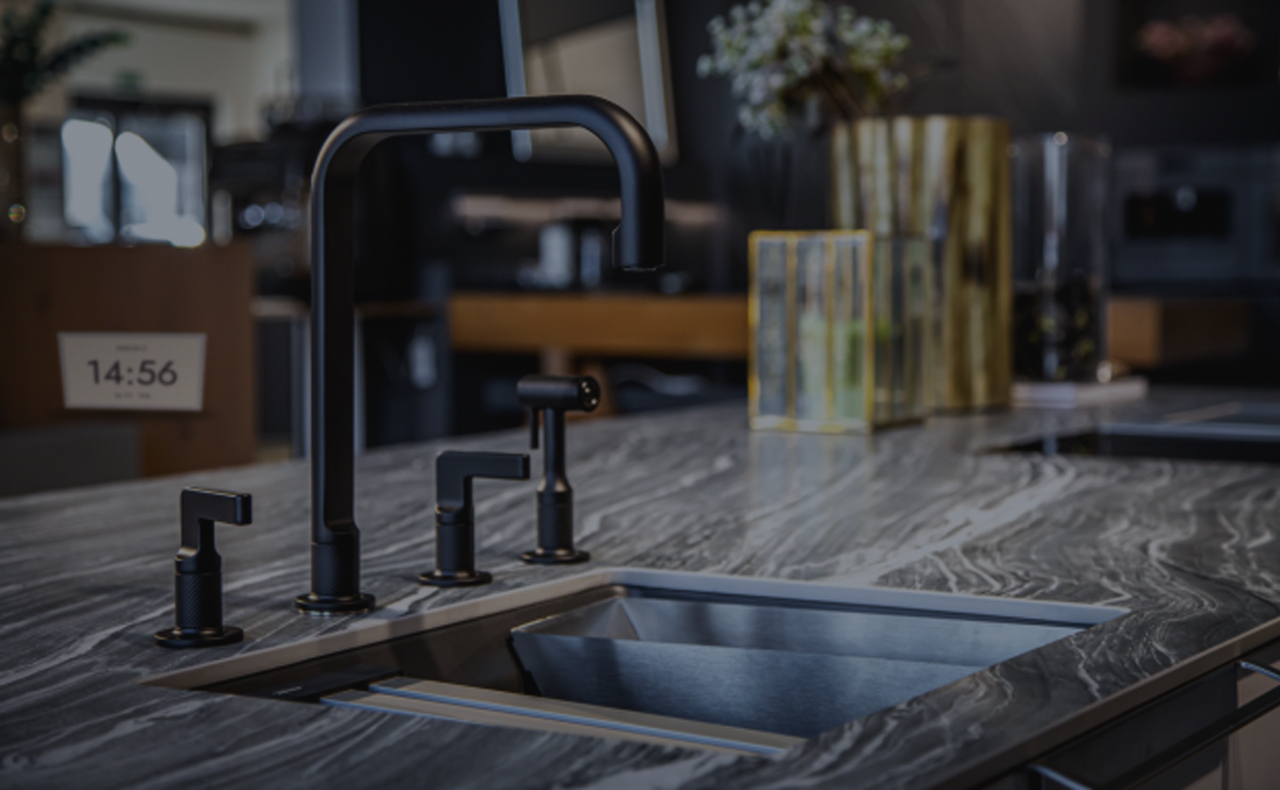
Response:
14.56
